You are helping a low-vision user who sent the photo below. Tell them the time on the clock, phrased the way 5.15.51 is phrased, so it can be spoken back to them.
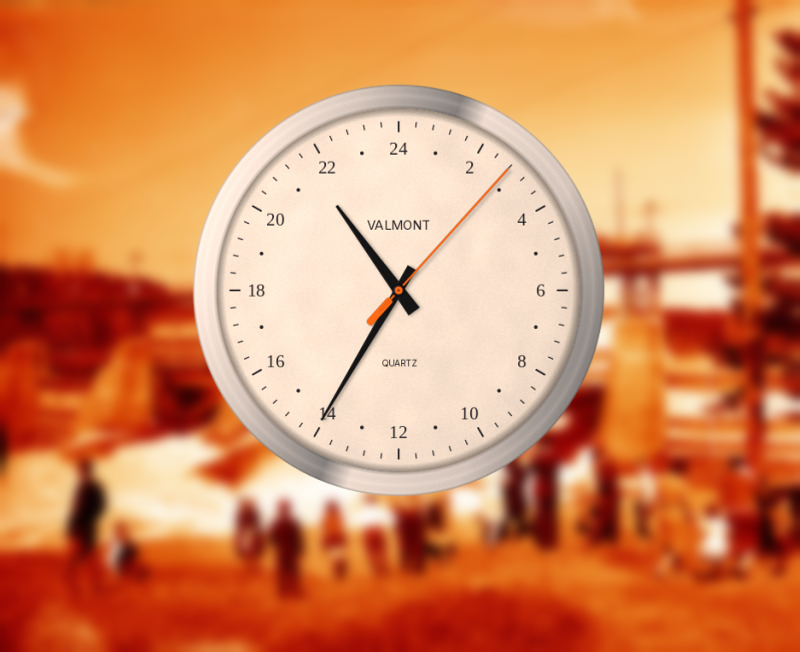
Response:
21.35.07
